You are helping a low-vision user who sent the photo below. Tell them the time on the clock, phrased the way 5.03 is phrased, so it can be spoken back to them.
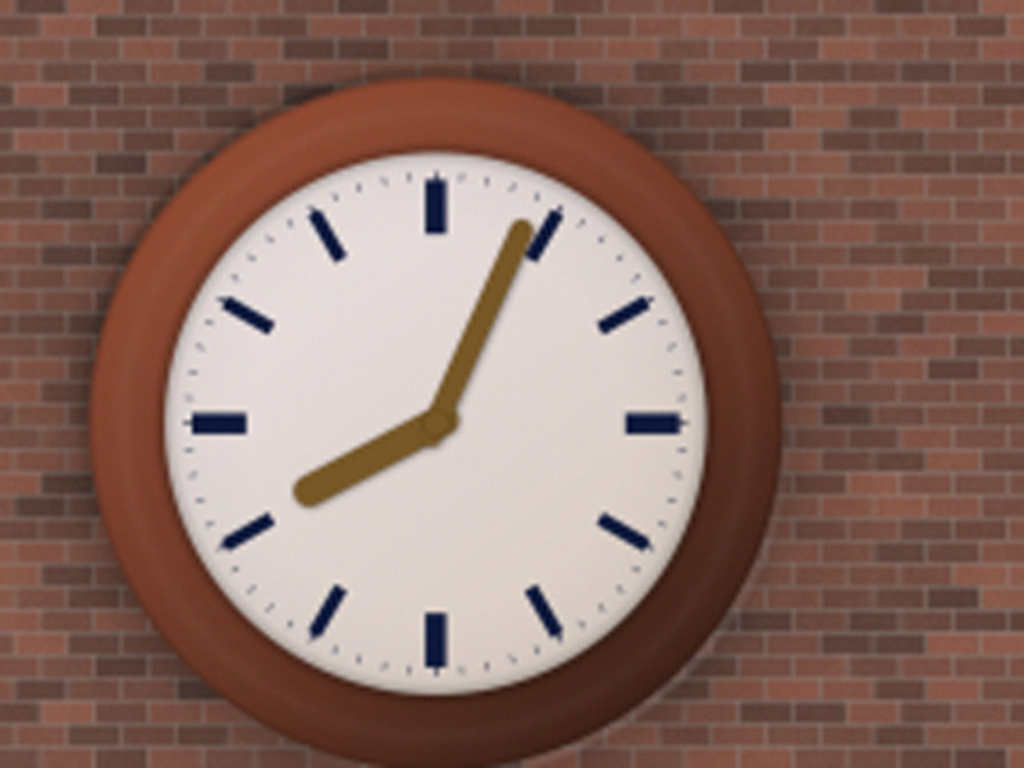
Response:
8.04
